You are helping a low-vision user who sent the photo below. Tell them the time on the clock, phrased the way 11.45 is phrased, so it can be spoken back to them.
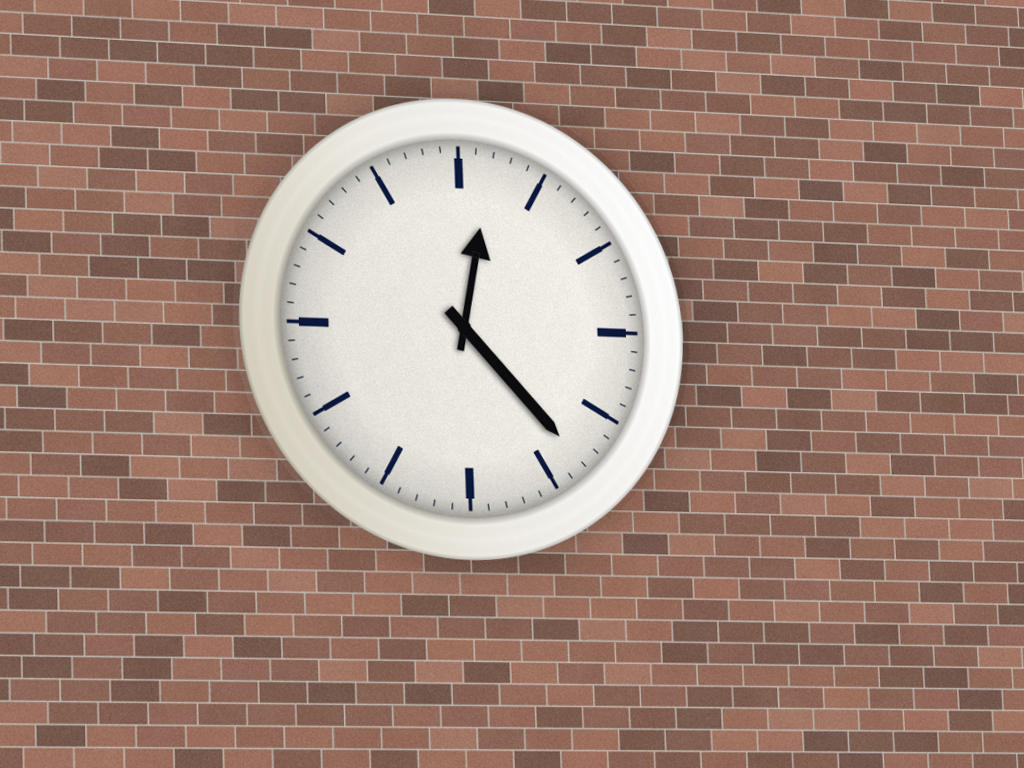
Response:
12.23
